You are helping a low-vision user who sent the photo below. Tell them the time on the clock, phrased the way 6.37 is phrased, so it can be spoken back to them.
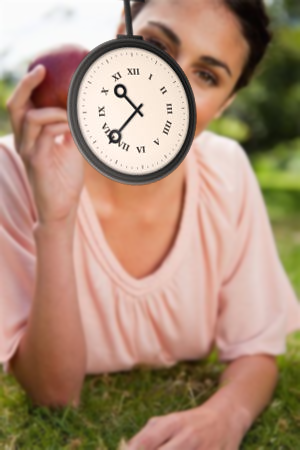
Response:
10.38
